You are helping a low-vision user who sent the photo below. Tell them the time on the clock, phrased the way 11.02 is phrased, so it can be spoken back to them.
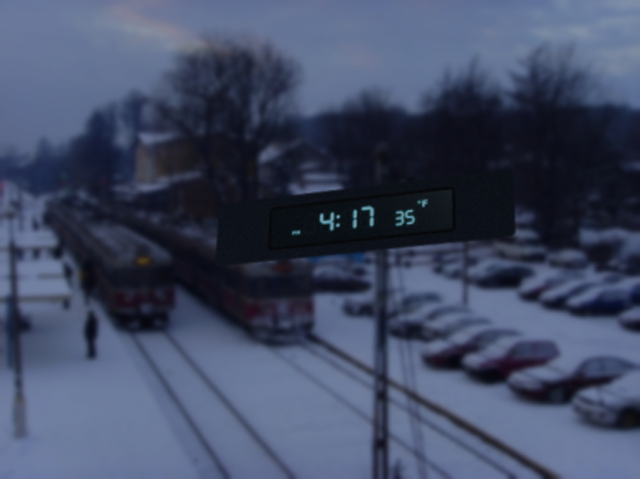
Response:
4.17
